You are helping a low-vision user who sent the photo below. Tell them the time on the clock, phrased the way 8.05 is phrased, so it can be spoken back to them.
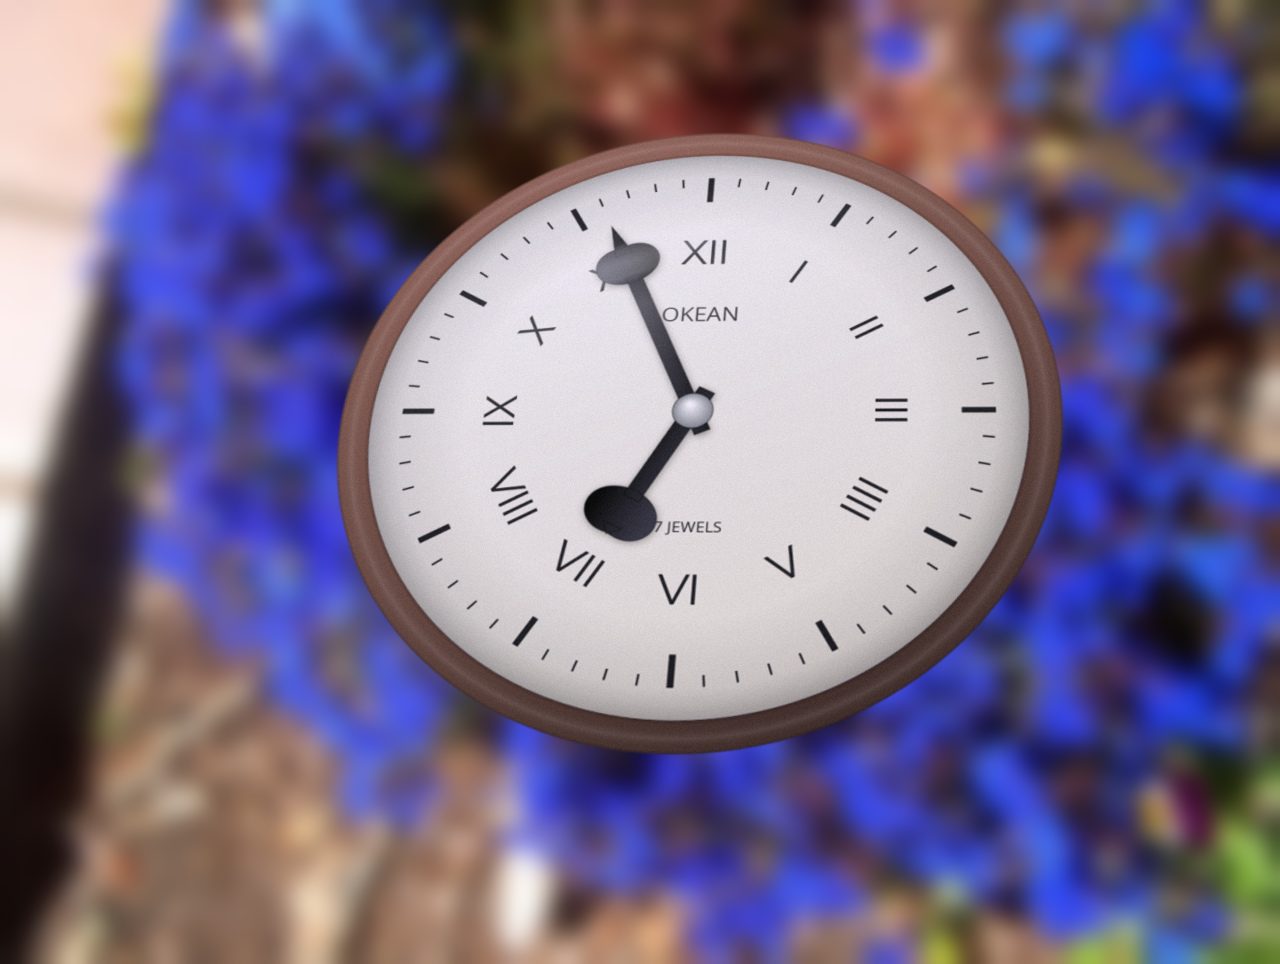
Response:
6.56
